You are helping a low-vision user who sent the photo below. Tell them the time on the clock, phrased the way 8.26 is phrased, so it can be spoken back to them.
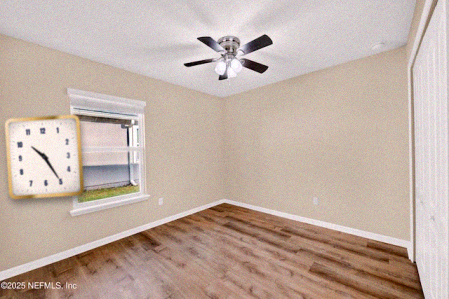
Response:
10.25
